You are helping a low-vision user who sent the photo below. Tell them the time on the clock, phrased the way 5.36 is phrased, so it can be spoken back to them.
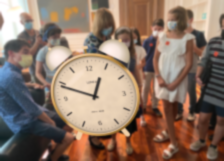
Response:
12.49
